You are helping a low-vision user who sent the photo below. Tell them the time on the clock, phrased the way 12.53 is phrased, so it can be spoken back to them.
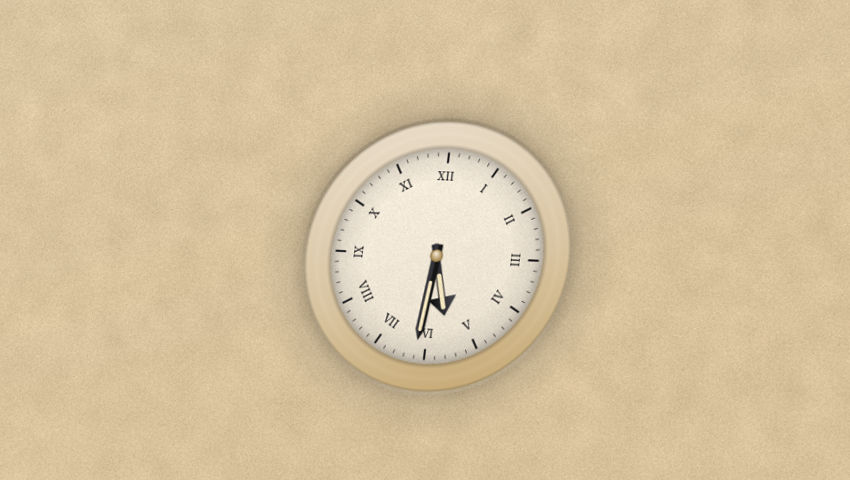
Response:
5.31
